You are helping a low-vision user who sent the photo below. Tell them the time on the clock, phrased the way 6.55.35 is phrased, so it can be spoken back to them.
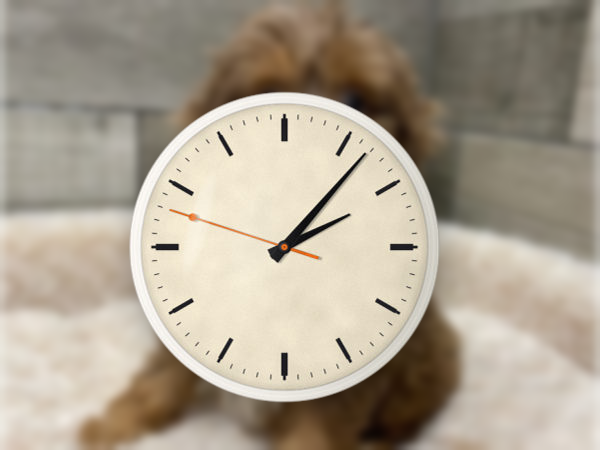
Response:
2.06.48
